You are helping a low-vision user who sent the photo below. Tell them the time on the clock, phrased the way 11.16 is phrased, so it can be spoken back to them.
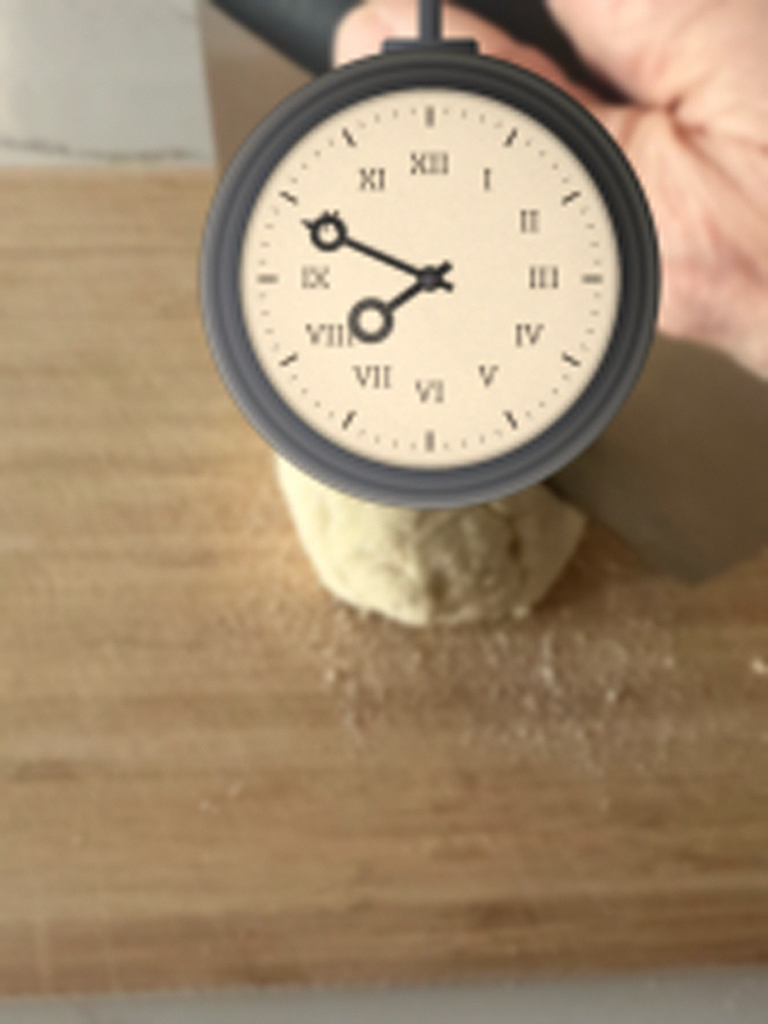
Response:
7.49
